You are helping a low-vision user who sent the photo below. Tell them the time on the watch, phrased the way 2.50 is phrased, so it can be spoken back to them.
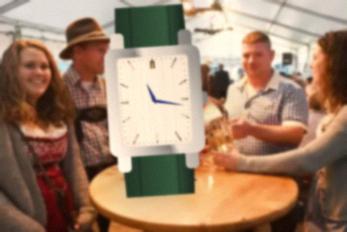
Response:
11.17
